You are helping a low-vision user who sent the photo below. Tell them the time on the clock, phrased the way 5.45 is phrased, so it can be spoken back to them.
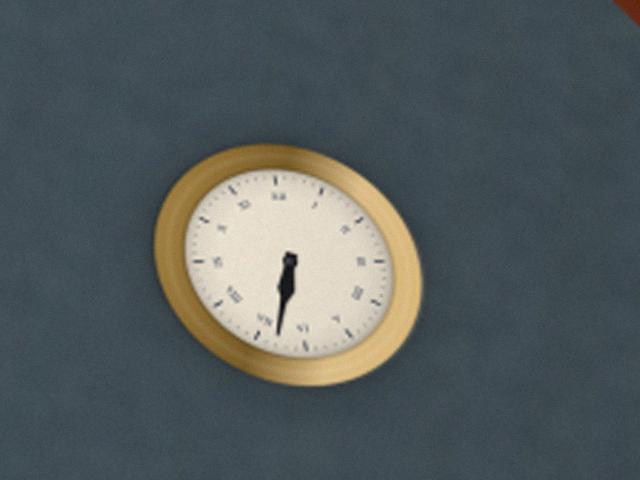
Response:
6.33
